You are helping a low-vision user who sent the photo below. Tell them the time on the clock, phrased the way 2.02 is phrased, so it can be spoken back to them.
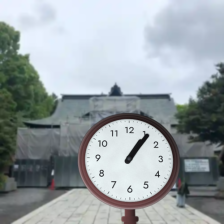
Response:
1.06
